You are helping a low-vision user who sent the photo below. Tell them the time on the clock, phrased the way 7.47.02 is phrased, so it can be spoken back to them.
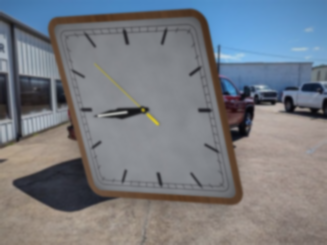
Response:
8.43.53
